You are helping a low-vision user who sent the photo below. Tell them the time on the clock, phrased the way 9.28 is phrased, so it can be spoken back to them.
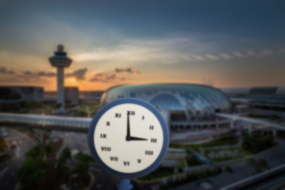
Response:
2.59
